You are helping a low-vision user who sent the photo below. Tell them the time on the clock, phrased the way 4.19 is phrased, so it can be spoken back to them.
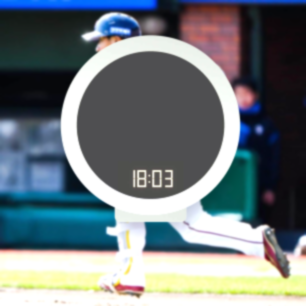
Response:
18.03
